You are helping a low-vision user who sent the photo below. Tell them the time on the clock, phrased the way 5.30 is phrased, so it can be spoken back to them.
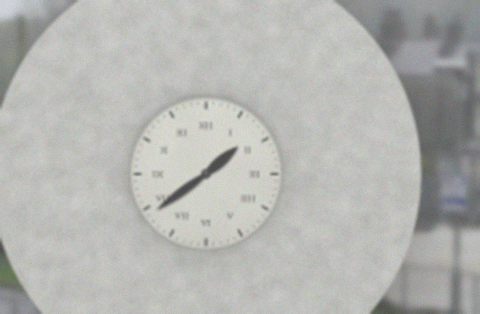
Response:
1.39
